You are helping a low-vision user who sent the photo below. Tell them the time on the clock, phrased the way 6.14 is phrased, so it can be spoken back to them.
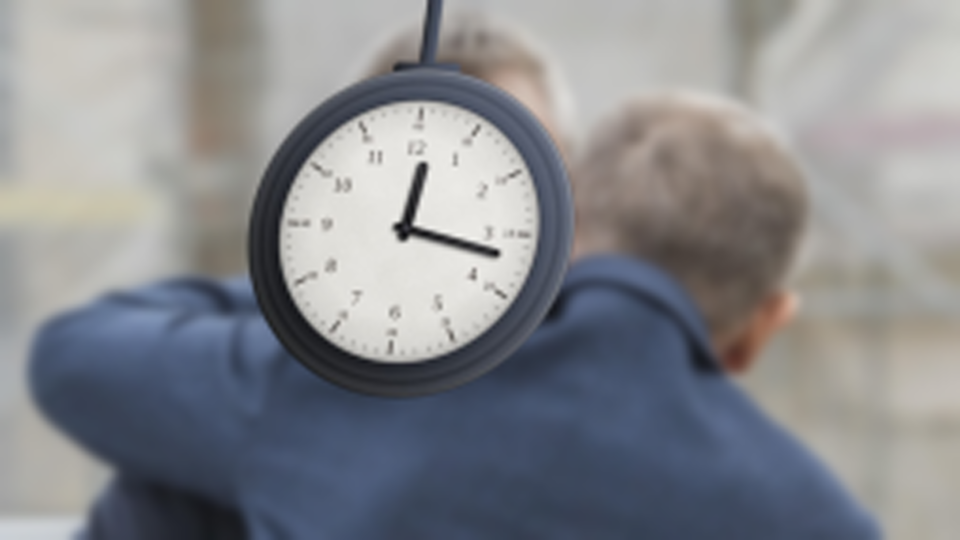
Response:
12.17
